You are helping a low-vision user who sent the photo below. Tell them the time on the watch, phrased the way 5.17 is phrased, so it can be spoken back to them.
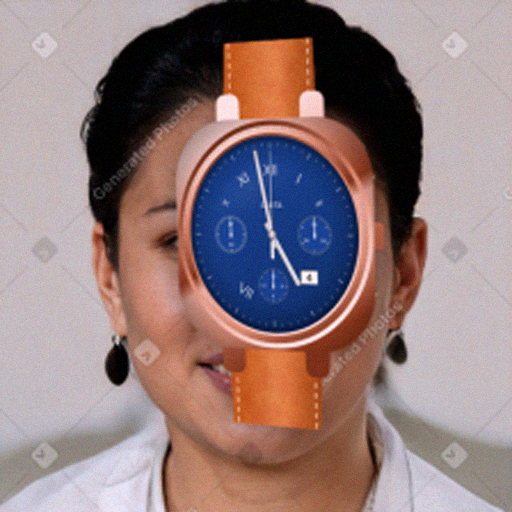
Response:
4.58
